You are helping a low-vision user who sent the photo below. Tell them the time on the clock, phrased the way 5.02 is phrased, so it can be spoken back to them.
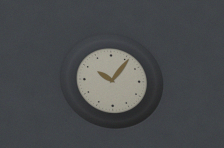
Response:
10.06
